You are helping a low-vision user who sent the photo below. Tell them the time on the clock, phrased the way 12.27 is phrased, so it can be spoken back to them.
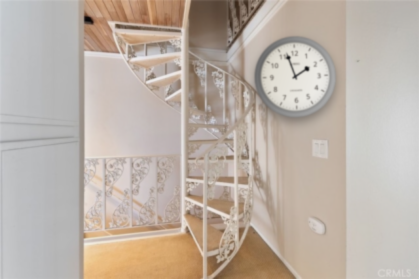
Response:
1.57
